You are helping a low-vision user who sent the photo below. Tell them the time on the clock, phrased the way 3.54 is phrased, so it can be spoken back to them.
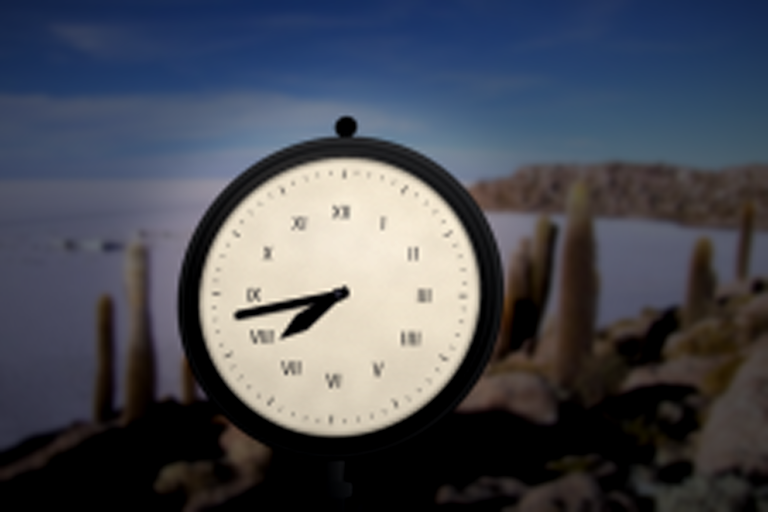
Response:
7.43
